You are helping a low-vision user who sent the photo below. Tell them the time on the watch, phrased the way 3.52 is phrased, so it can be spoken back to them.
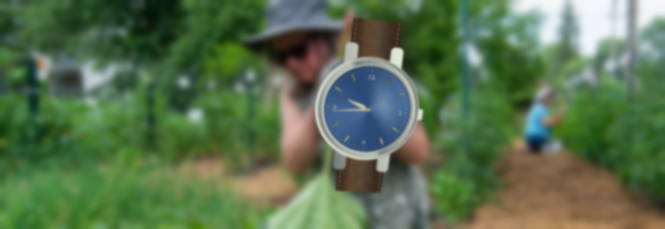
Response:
9.44
